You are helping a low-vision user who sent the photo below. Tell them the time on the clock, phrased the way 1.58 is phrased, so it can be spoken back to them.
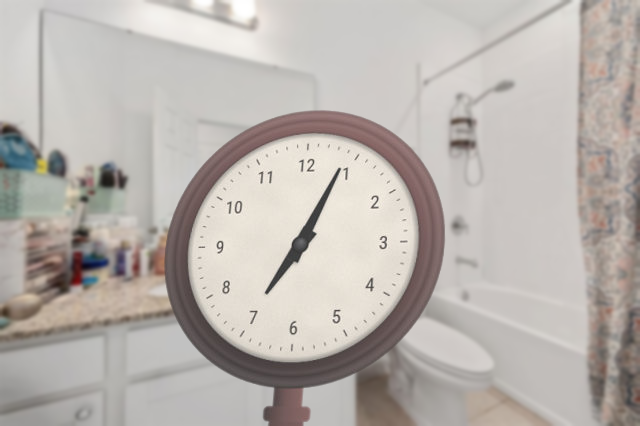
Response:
7.04
